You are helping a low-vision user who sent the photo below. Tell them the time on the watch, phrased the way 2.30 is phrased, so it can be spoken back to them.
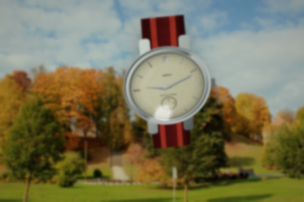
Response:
9.11
